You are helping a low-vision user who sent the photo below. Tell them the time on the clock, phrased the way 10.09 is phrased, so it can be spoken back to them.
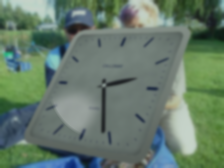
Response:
2.26
